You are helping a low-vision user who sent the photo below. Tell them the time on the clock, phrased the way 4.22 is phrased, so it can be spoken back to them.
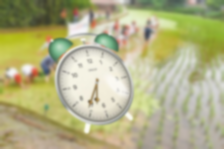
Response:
6.36
